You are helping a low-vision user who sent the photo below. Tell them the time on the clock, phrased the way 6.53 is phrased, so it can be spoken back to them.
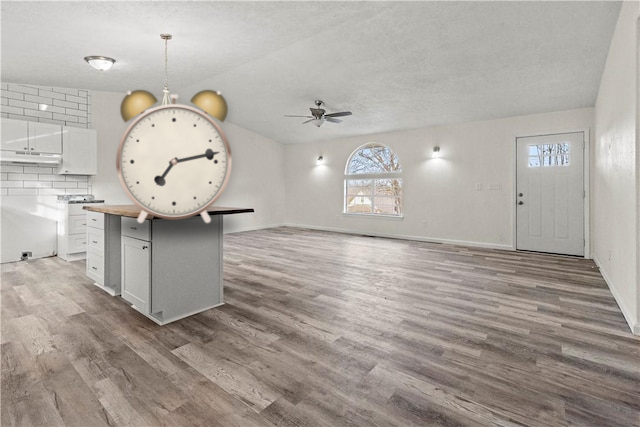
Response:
7.13
